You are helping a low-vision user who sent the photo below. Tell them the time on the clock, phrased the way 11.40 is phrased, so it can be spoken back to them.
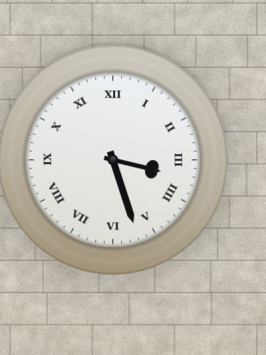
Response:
3.27
